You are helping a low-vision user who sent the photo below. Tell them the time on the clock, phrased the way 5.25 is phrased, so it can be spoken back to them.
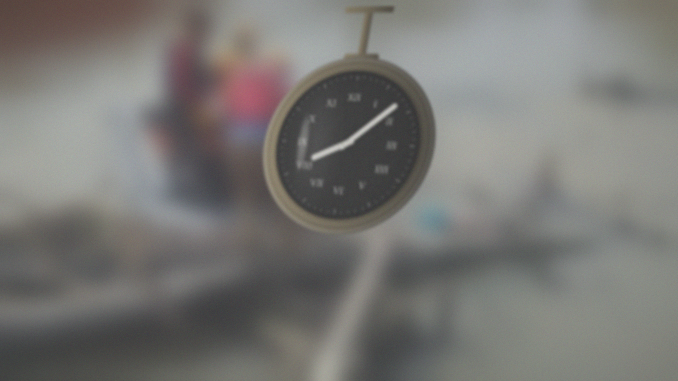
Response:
8.08
